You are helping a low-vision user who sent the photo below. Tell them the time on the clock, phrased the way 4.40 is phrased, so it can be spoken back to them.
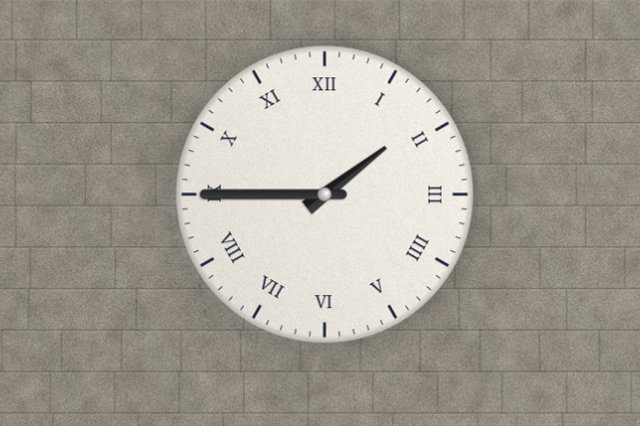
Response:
1.45
